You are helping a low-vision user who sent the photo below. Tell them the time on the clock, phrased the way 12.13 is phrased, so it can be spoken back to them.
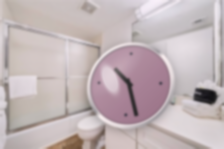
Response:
10.27
